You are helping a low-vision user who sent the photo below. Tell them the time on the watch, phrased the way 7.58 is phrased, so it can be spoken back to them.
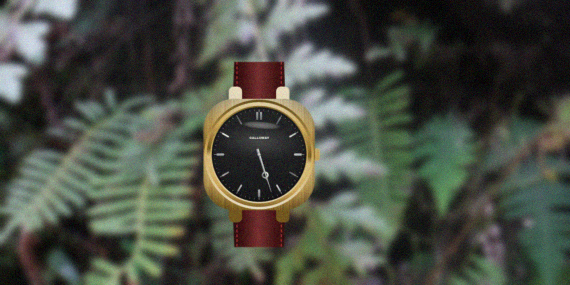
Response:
5.27
